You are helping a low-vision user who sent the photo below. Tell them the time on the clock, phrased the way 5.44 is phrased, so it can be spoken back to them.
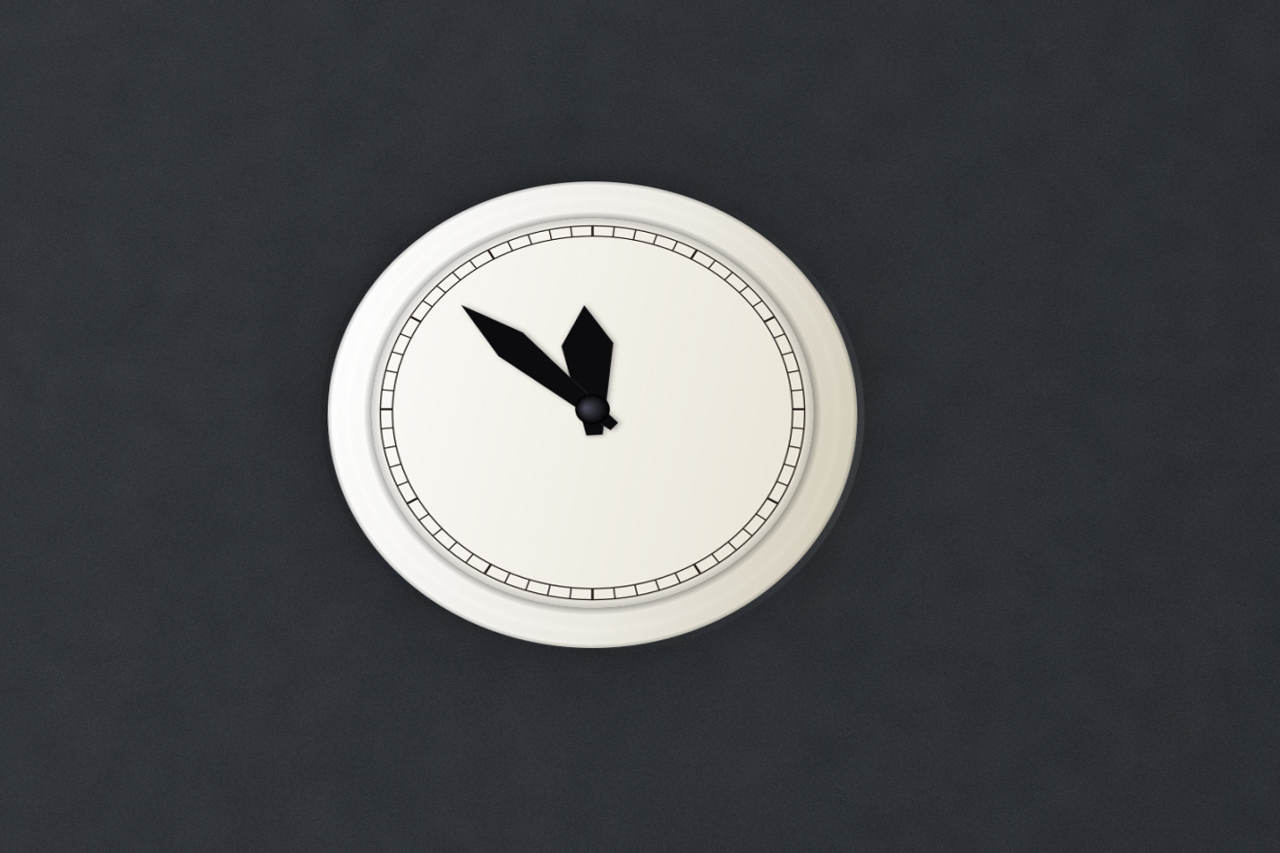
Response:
11.52
